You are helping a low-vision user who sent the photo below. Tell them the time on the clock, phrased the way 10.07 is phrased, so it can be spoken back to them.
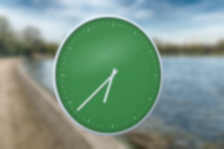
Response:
6.38
